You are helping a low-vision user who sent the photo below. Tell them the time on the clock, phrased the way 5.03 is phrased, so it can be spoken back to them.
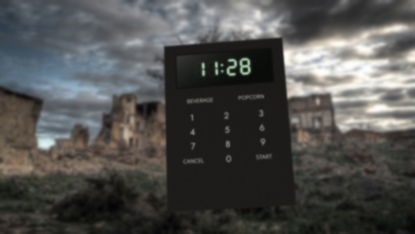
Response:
11.28
